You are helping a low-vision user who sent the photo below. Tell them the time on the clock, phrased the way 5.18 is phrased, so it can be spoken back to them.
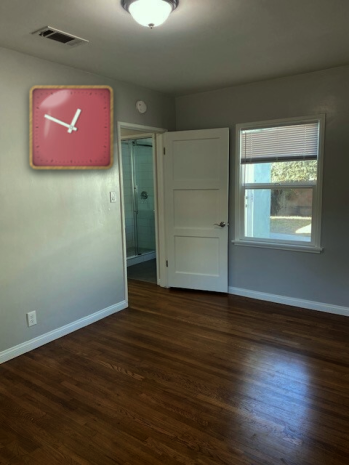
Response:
12.49
